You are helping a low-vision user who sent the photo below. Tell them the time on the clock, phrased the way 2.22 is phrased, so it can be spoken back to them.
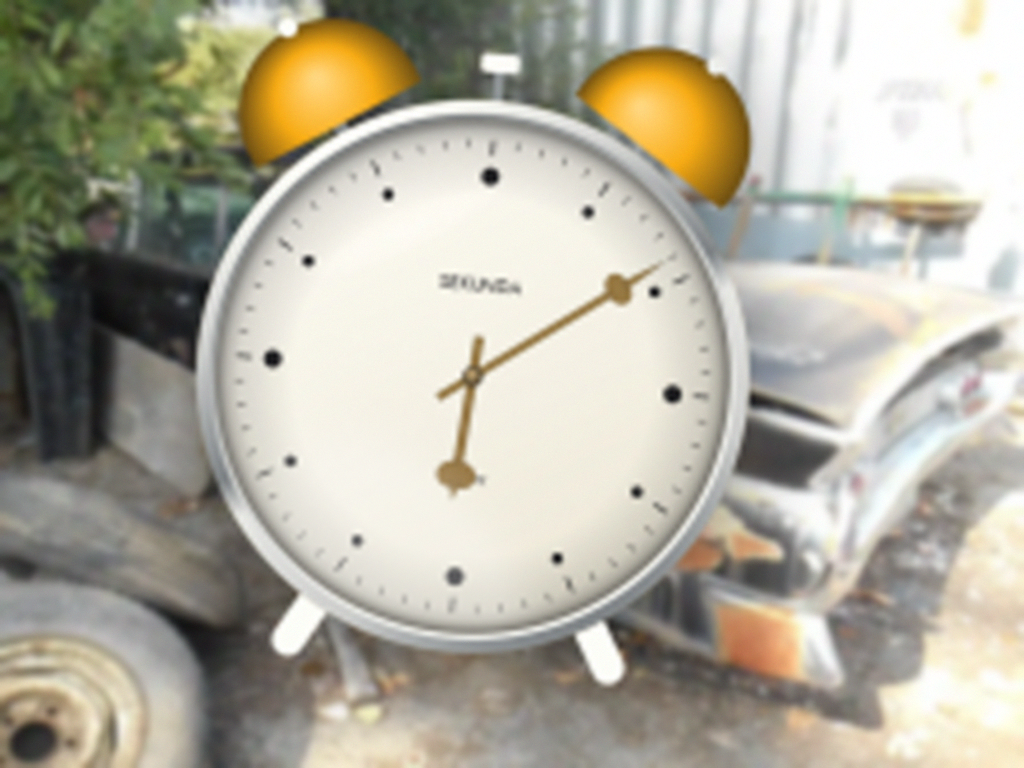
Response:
6.09
